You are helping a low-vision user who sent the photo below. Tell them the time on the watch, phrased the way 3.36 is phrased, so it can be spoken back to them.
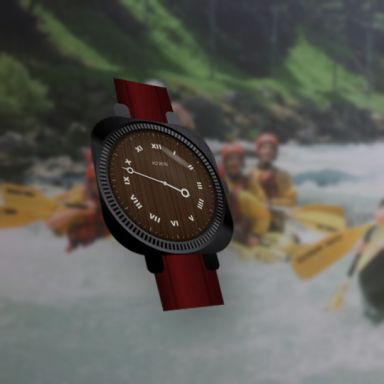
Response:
3.48
